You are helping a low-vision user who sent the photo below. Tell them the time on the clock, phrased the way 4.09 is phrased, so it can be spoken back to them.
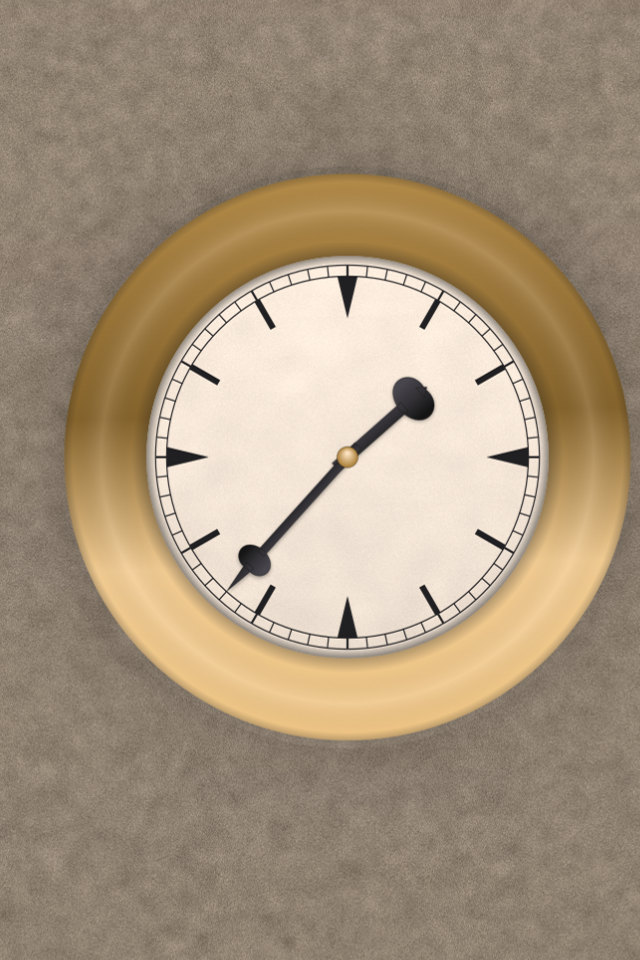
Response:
1.37
